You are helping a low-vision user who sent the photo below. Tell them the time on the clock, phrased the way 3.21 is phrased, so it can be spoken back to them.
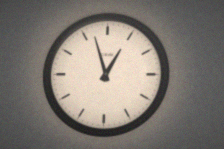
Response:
12.57
